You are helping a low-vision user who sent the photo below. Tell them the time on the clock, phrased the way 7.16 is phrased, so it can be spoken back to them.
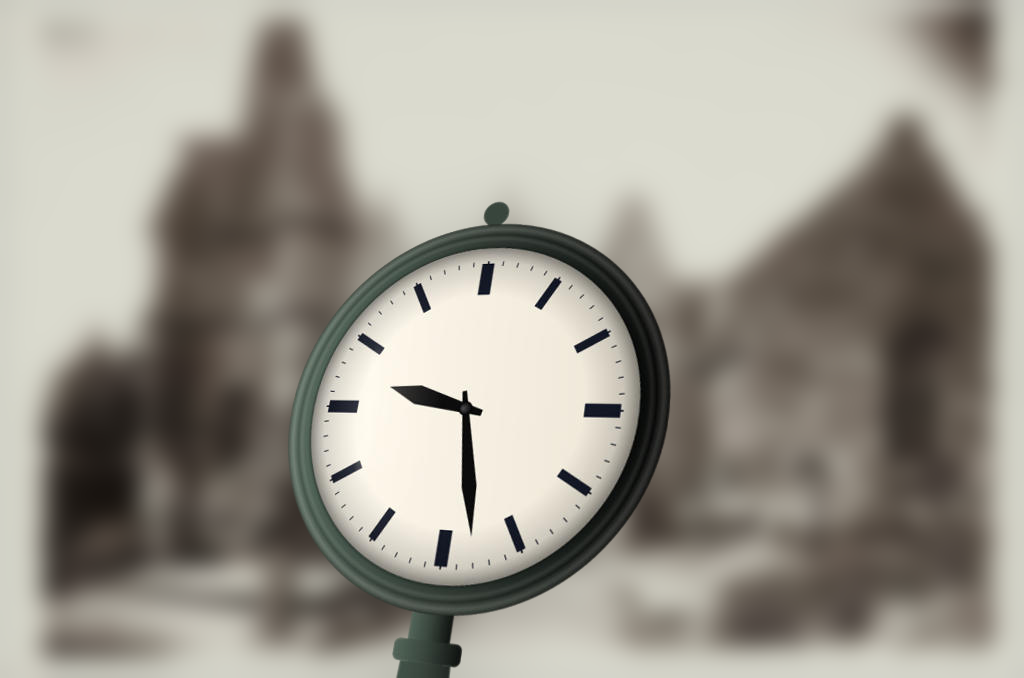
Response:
9.28
